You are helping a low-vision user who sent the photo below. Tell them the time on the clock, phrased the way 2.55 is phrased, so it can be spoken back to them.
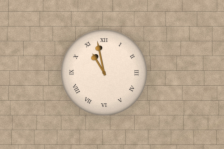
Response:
10.58
